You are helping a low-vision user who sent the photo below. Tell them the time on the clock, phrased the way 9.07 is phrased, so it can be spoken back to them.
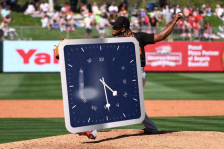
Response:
4.29
